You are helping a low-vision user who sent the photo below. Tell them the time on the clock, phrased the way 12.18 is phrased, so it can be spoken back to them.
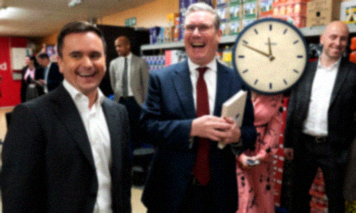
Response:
11.49
